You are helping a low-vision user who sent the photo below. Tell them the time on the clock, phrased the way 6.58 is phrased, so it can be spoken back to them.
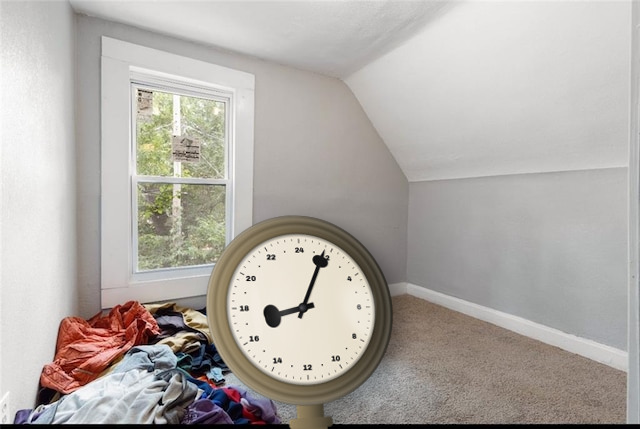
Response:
17.04
